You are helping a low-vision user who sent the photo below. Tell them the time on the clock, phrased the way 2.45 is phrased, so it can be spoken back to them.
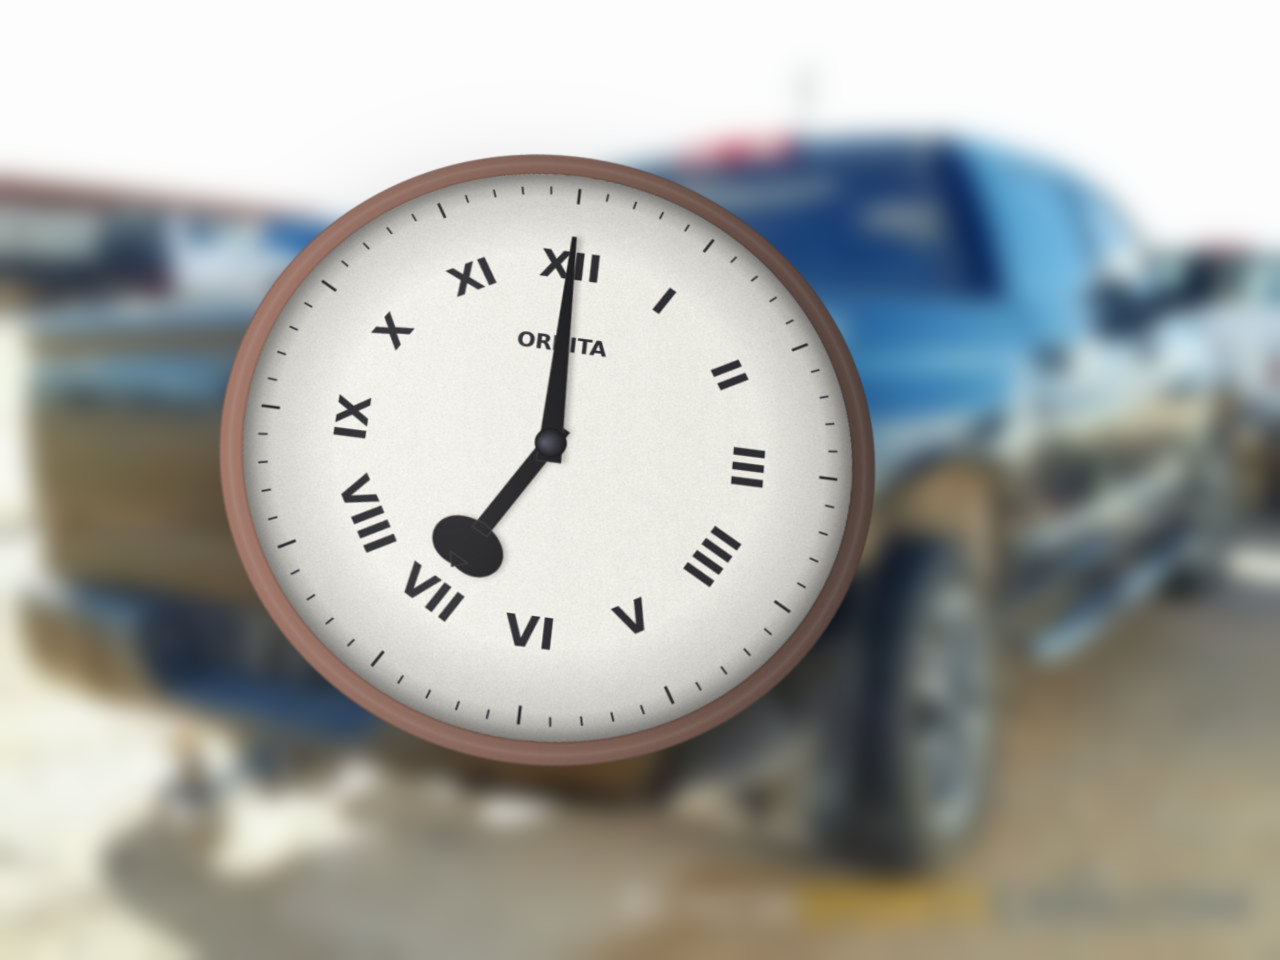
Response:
7.00
